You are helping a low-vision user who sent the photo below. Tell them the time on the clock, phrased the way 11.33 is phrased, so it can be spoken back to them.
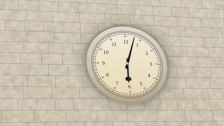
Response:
6.03
